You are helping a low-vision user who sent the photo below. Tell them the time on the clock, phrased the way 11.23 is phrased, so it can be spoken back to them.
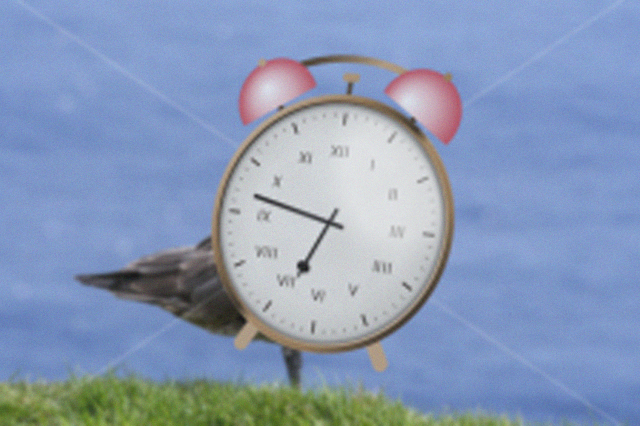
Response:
6.47
